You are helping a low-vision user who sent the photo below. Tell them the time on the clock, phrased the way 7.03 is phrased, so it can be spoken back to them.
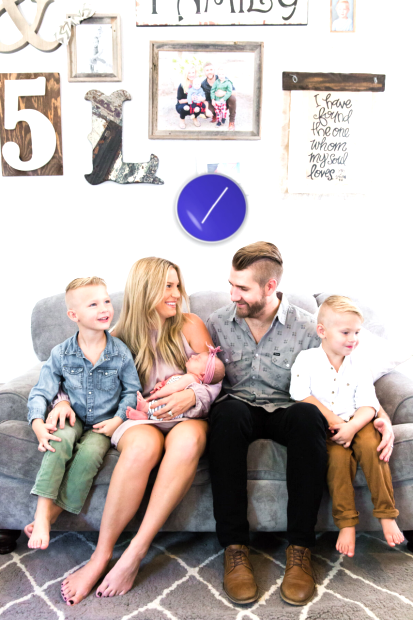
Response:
7.06
